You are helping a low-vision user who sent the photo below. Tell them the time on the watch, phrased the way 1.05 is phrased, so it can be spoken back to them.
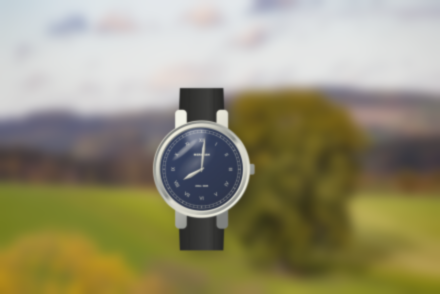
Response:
8.01
